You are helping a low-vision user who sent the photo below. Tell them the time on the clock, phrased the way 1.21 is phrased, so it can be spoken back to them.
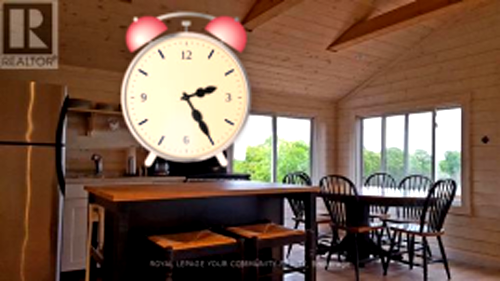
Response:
2.25
